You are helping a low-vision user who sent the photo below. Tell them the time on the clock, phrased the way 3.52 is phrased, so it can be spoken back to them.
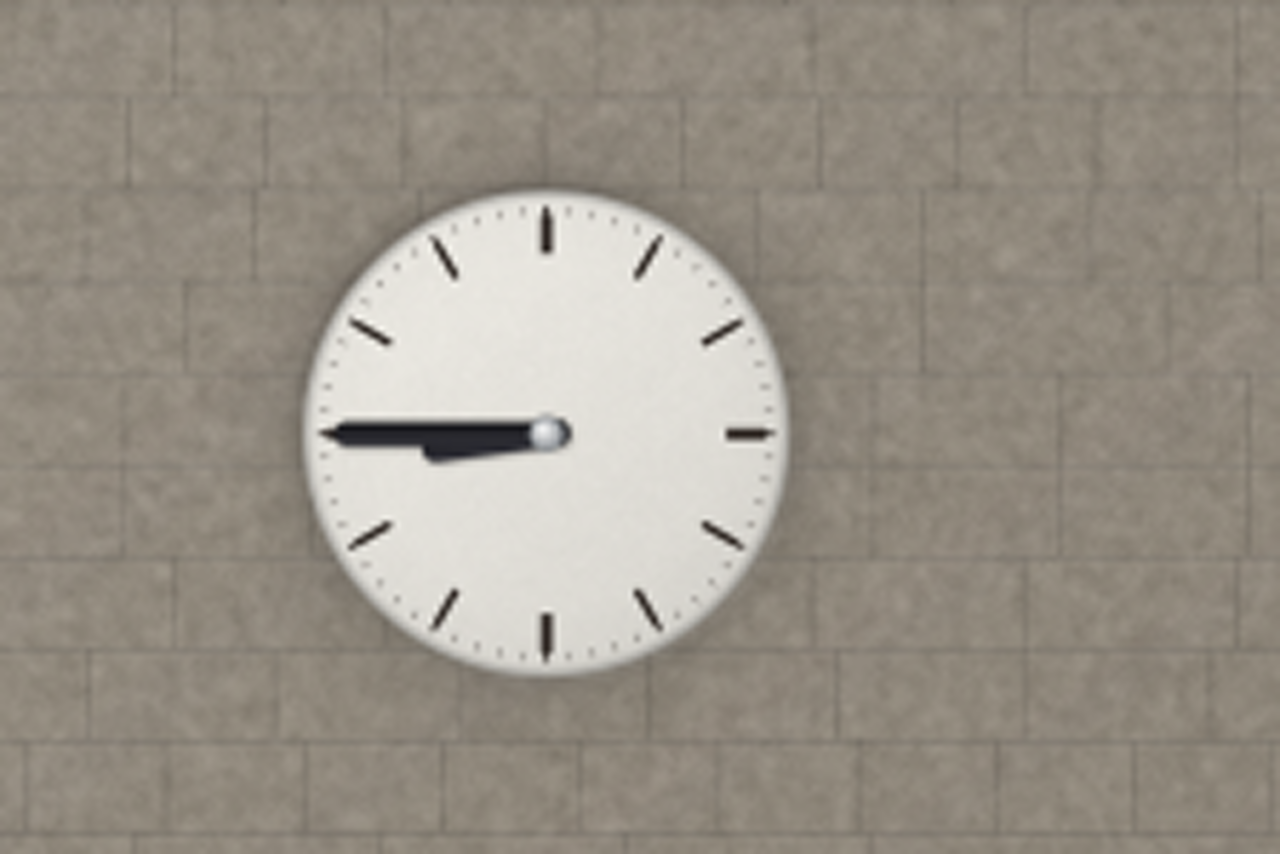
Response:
8.45
